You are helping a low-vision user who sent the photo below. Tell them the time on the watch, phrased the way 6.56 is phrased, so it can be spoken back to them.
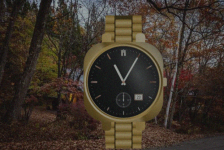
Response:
11.05
